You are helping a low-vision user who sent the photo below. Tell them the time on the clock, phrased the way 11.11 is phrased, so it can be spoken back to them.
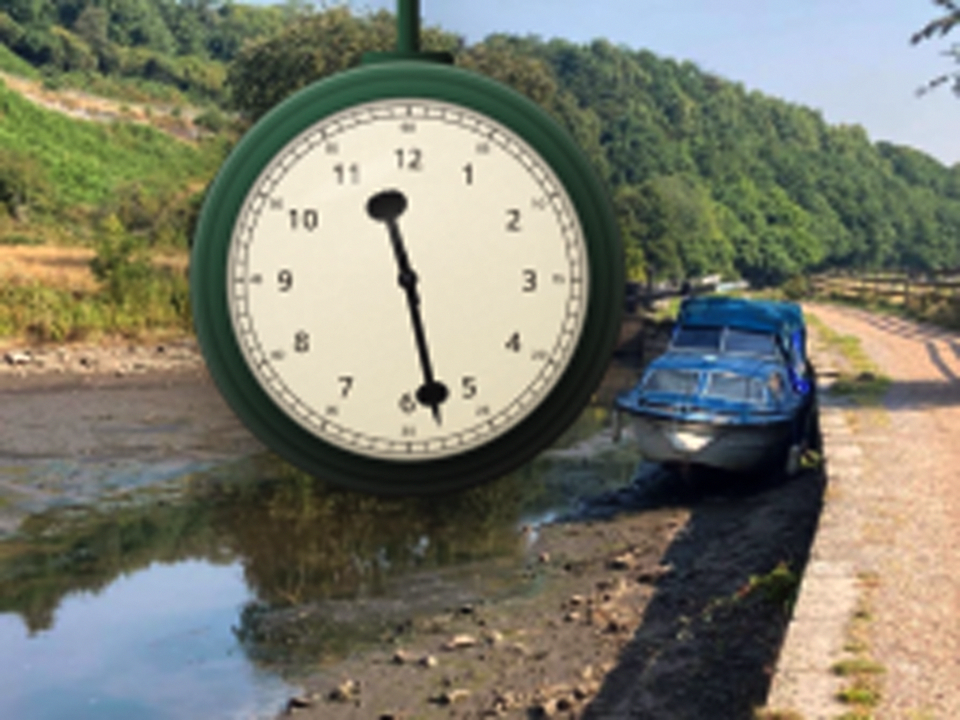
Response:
11.28
